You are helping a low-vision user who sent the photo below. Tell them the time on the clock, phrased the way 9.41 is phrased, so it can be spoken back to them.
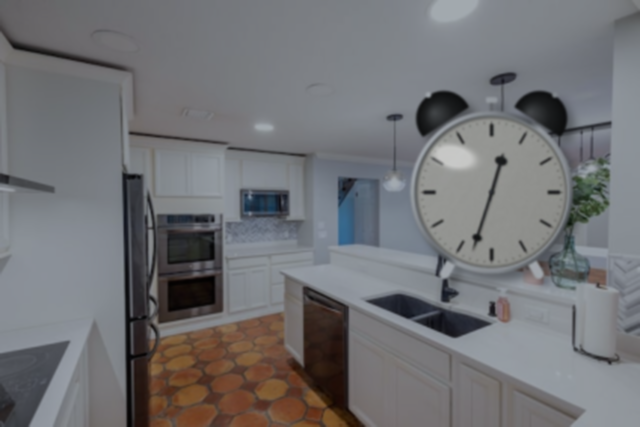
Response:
12.33
